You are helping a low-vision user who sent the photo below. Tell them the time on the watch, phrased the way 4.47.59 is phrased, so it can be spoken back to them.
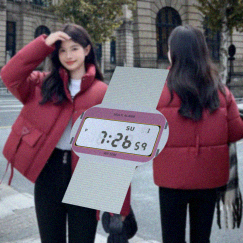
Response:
7.26.59
